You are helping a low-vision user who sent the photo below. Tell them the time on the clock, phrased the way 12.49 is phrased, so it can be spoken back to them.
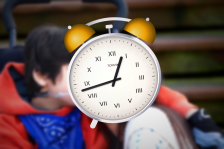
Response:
12.43
